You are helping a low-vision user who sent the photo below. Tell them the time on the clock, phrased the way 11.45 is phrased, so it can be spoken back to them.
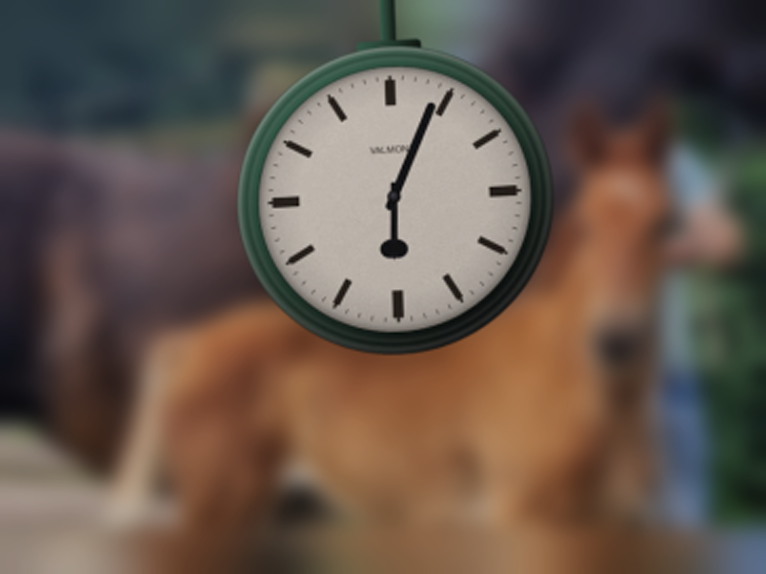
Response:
6.04
